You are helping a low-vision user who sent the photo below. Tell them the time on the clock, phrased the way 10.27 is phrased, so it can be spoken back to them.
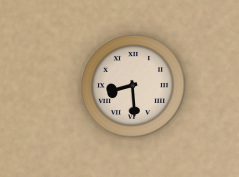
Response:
8.29
